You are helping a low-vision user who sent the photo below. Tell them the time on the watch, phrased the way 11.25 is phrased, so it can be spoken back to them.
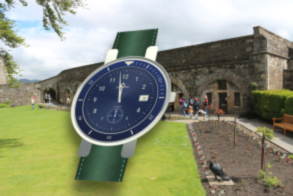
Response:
11.58
